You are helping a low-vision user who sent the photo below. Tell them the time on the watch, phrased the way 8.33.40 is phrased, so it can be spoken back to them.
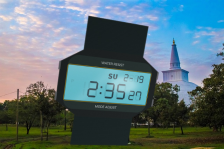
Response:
2.35.27
